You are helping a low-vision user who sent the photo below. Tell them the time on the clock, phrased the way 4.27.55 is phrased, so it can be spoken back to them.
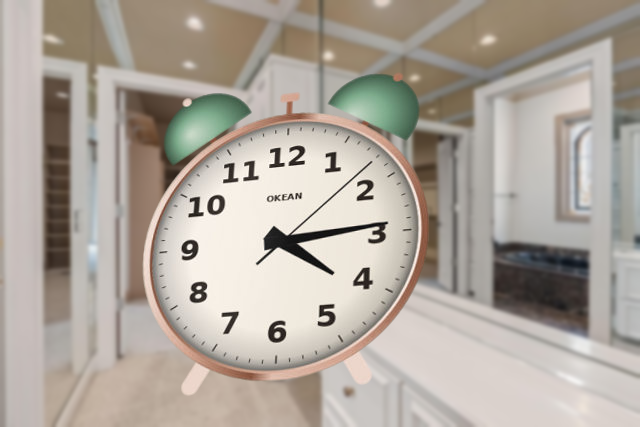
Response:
4.14.08
